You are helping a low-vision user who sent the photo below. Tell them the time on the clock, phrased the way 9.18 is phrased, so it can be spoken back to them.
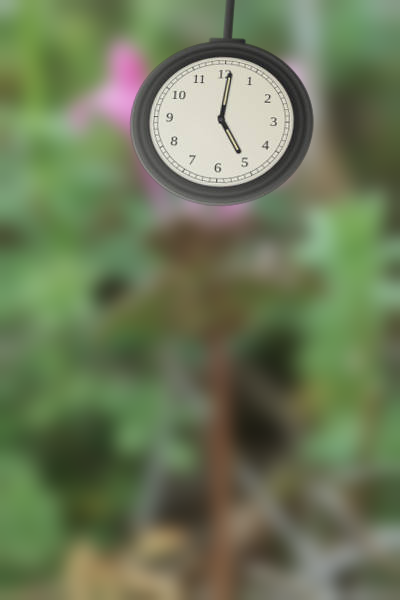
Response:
5.01
